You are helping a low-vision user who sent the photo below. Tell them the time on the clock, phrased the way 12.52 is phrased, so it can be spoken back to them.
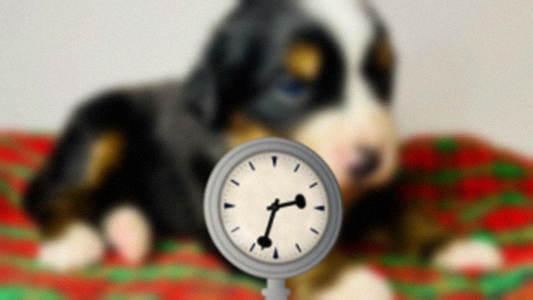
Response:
2.33
